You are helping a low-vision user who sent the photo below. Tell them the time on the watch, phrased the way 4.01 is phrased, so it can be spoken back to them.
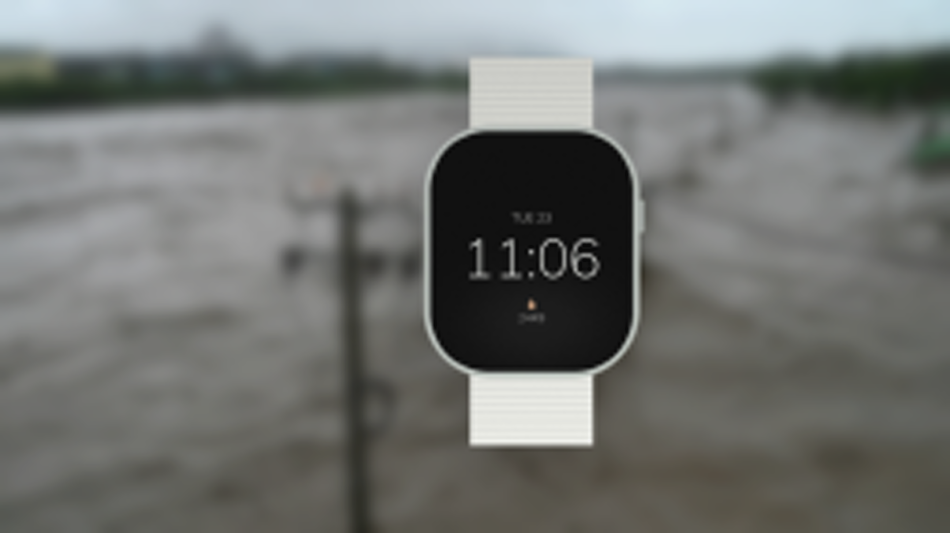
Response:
11.06
